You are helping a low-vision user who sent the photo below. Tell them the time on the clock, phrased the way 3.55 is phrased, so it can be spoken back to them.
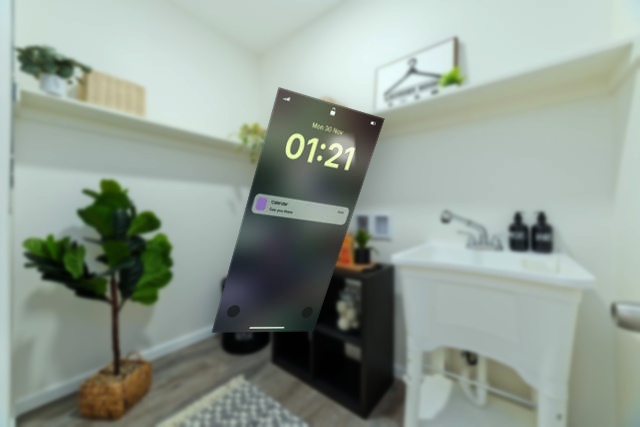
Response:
1.21
